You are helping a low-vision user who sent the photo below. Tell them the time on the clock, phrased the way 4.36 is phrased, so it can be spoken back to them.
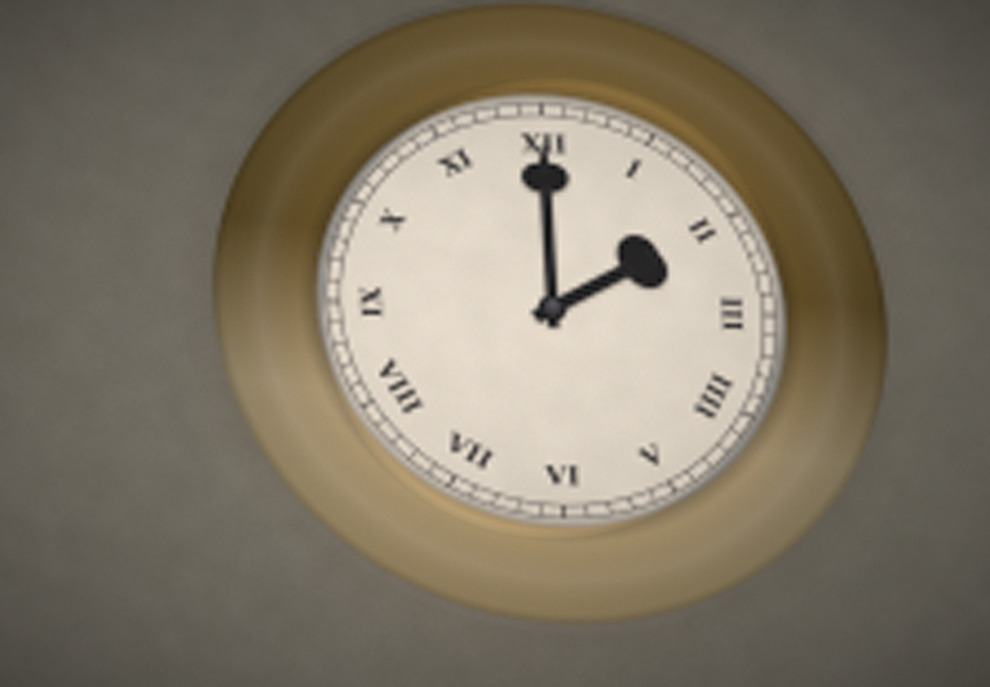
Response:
2.00
